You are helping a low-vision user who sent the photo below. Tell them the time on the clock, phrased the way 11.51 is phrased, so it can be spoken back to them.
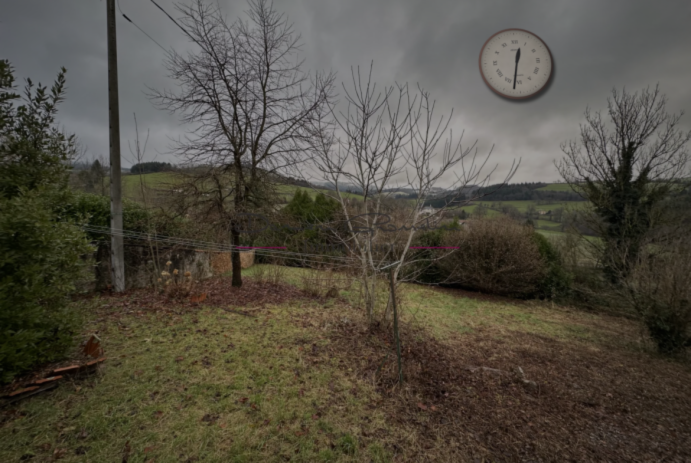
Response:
12.32
